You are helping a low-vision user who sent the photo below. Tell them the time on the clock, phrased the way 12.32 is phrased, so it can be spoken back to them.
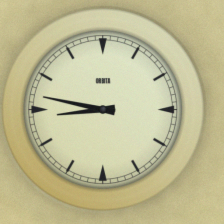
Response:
8.47
